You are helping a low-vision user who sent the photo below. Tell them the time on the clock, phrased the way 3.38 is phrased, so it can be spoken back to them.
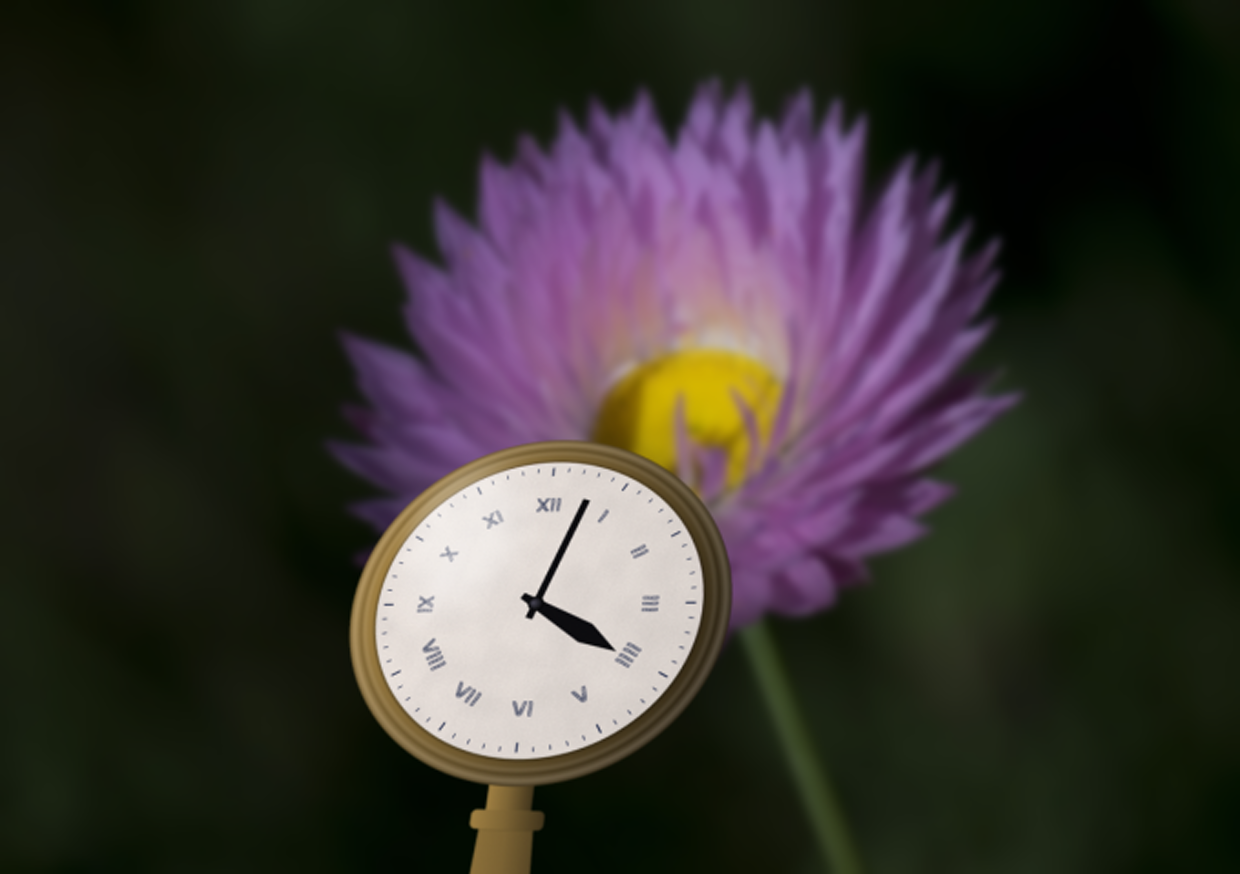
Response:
4.03
